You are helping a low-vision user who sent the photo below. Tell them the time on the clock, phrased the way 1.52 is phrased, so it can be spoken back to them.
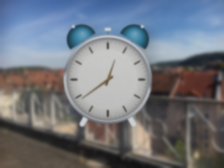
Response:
12.39
